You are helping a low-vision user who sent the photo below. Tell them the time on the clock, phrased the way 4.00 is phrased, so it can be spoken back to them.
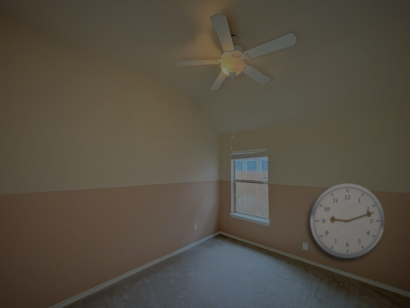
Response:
9.12
